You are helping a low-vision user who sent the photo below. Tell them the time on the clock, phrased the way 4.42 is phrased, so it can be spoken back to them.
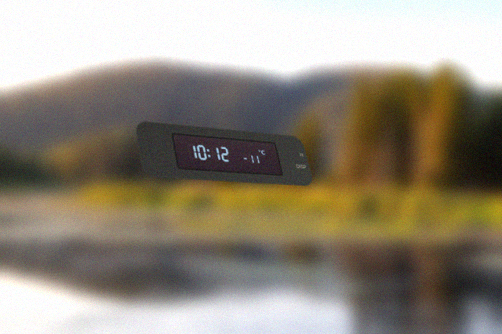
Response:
10.12
